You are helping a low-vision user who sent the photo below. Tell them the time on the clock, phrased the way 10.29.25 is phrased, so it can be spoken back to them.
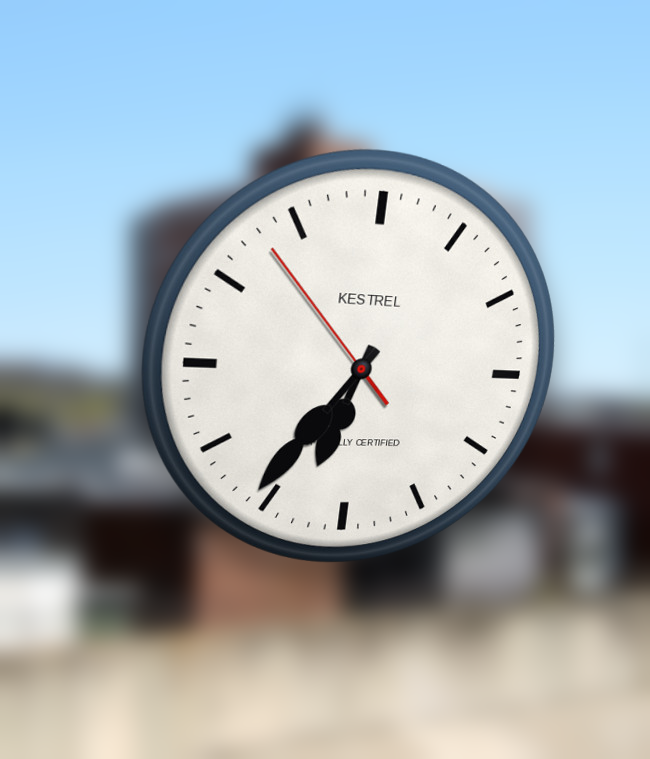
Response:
6.35.53
